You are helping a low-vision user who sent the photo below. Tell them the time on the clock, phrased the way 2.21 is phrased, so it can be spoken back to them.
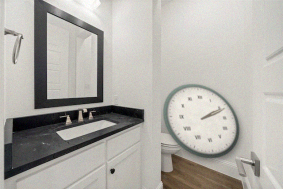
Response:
2.11
